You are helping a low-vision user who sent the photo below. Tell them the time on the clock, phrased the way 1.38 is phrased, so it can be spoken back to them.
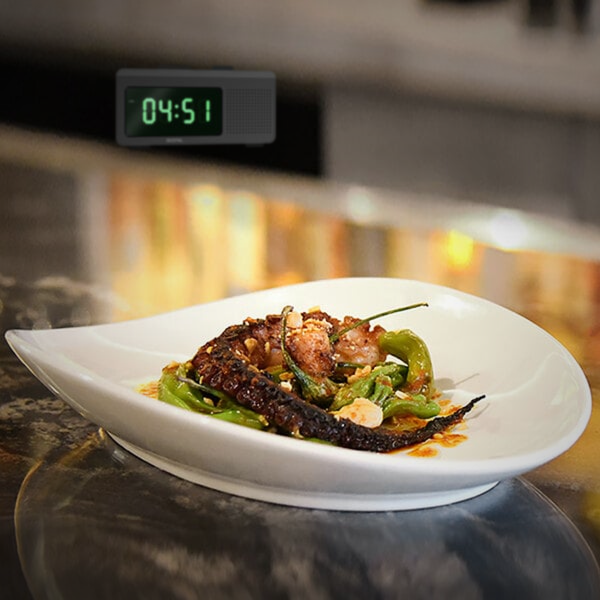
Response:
4.51
